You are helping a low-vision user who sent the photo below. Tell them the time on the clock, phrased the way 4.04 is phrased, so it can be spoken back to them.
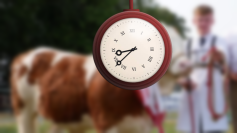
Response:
8.38
